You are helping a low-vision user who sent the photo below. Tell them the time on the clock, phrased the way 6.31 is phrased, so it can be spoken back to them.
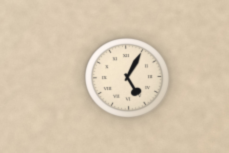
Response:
5.05
